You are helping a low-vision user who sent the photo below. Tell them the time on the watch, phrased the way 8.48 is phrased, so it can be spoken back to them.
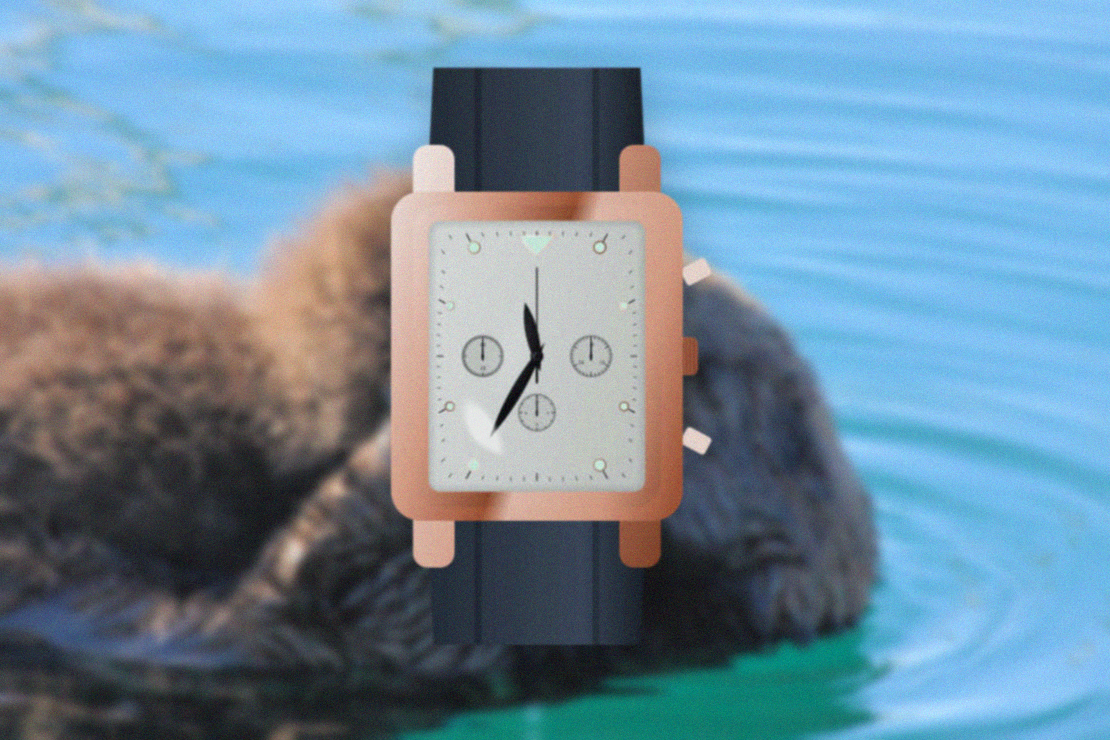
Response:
11.35
